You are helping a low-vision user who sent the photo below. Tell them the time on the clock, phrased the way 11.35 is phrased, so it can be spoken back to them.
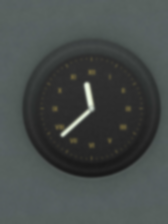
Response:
11.38
